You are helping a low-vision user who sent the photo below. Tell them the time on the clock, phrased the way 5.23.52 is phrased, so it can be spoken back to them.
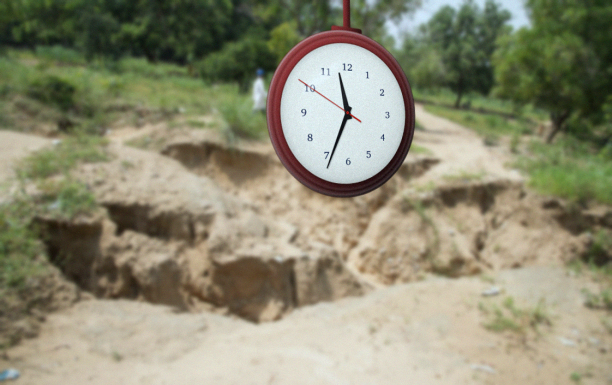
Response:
11.33.50
